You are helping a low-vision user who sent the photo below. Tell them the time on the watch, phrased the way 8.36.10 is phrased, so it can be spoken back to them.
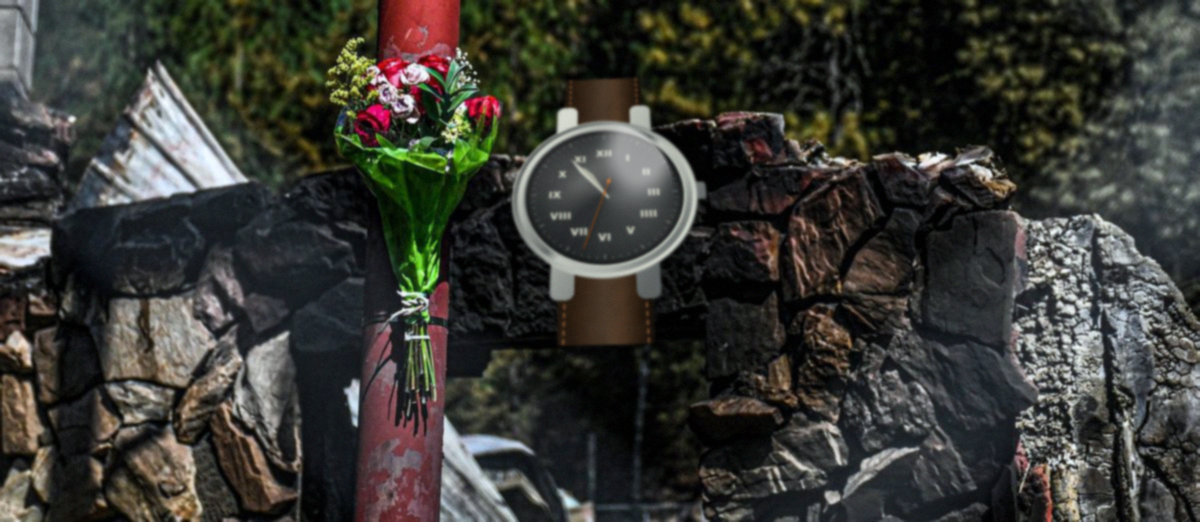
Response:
10.53.33
